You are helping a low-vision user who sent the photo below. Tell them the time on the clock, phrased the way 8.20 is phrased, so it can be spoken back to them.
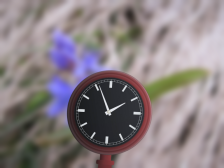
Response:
1.56
